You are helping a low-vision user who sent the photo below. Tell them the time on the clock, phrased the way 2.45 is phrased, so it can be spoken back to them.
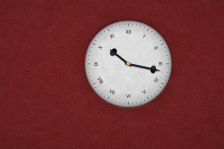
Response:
10.17
